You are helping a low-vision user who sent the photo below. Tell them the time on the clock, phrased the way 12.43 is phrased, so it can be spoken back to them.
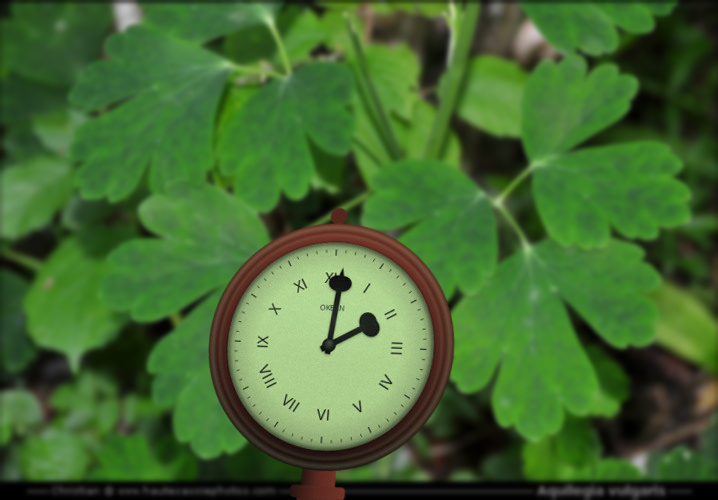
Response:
2.01
